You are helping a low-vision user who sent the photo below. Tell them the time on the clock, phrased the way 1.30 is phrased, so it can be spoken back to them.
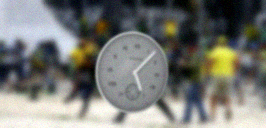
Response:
5.07
